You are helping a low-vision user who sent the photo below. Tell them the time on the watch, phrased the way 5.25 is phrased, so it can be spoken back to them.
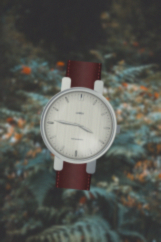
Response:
3.46
